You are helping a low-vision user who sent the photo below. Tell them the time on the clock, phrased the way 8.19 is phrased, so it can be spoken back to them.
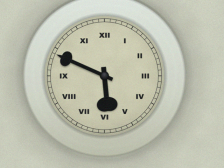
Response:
5.49
